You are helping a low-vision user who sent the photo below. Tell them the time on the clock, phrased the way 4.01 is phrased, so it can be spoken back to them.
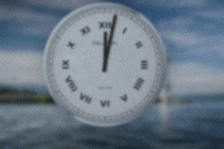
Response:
12.02
